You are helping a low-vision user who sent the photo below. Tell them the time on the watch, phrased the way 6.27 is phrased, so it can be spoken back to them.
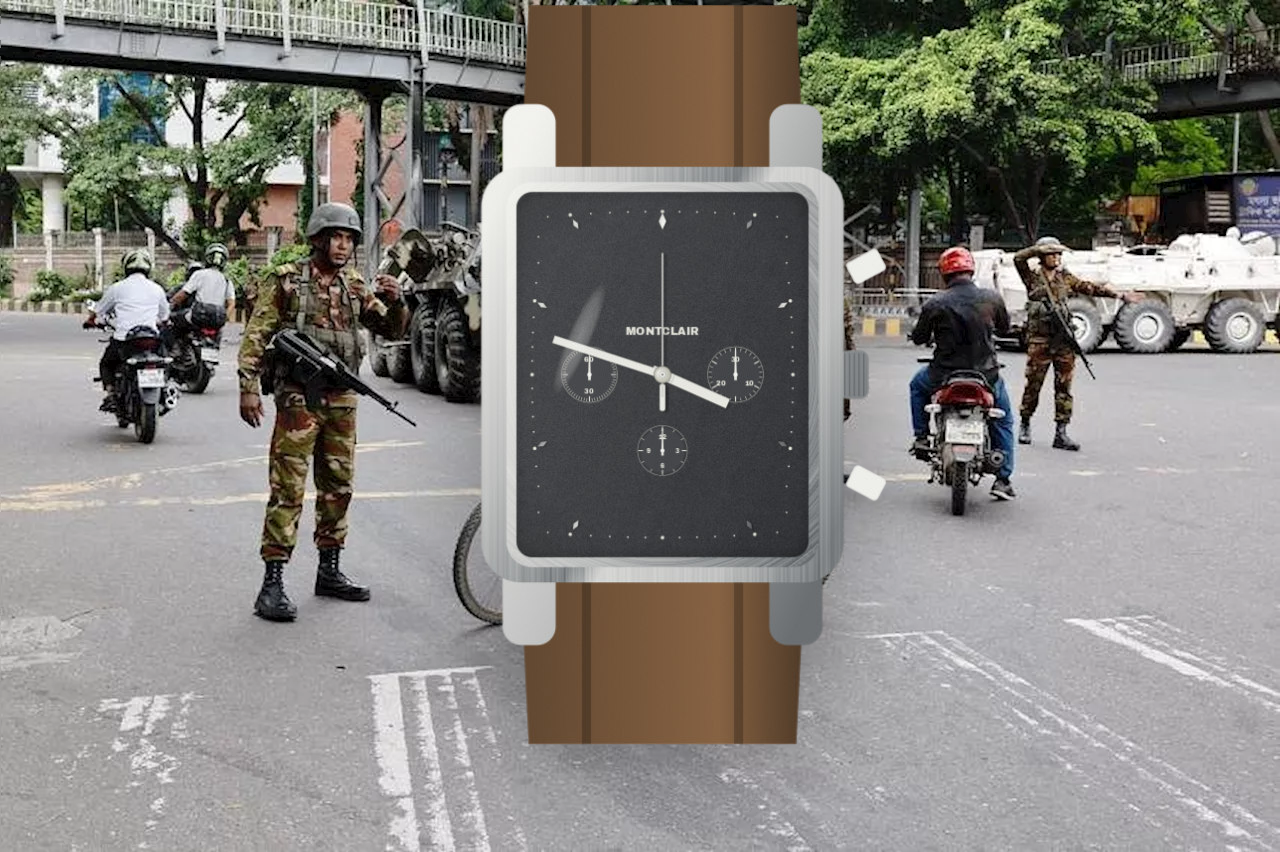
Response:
3.48
